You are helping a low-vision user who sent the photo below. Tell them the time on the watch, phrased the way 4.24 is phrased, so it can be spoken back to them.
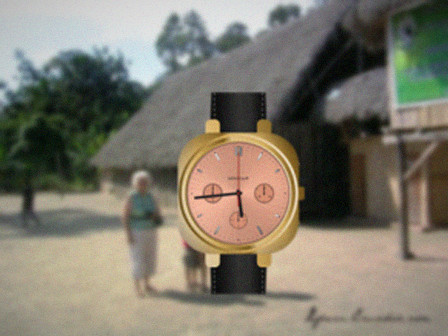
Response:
5.44
